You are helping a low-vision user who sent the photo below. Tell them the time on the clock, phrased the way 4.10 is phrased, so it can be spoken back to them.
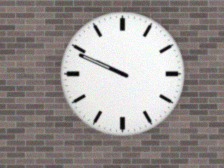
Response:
9.49
